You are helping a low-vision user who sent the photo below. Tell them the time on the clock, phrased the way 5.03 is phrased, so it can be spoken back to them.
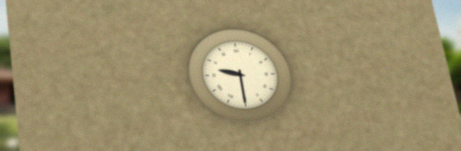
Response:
9.30
